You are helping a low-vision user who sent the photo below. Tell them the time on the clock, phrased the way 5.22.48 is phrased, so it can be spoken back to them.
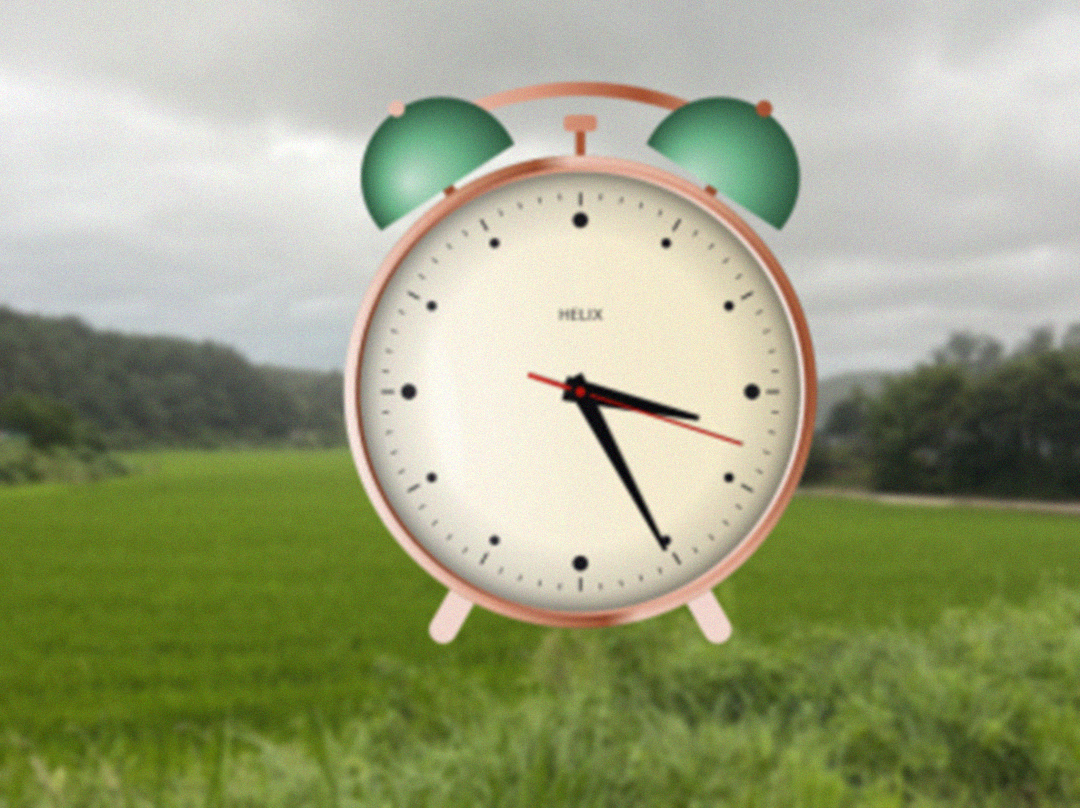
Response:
3.25.18
